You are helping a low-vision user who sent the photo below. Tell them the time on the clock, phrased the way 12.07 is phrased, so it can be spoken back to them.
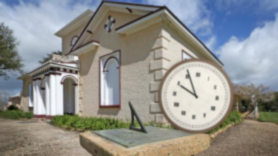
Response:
9.56
